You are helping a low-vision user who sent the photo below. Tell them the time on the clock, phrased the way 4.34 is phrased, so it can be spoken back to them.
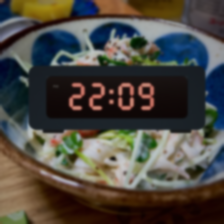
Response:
22.09
